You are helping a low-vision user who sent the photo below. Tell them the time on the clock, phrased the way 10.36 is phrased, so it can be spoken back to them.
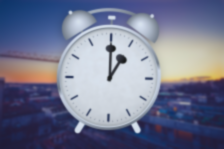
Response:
1.00
